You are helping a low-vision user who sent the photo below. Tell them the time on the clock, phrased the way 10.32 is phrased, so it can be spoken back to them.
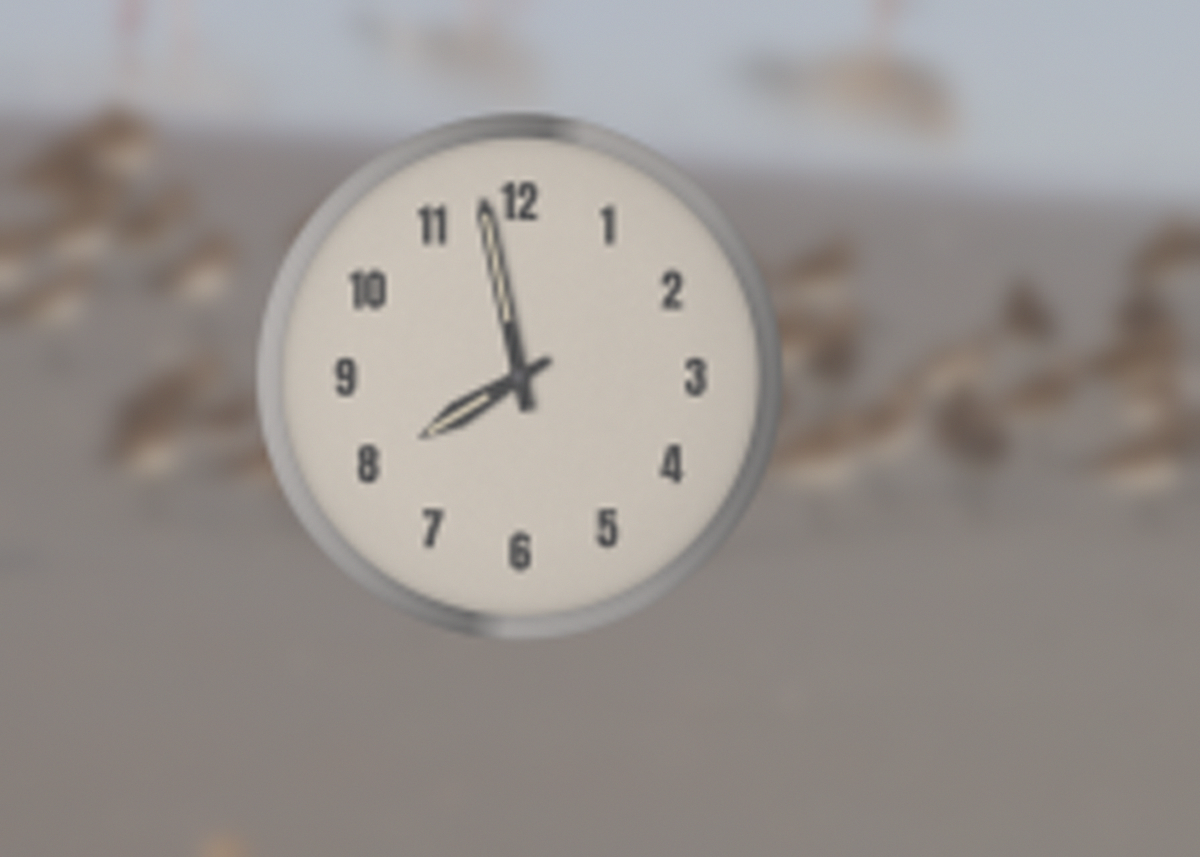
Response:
7.58
